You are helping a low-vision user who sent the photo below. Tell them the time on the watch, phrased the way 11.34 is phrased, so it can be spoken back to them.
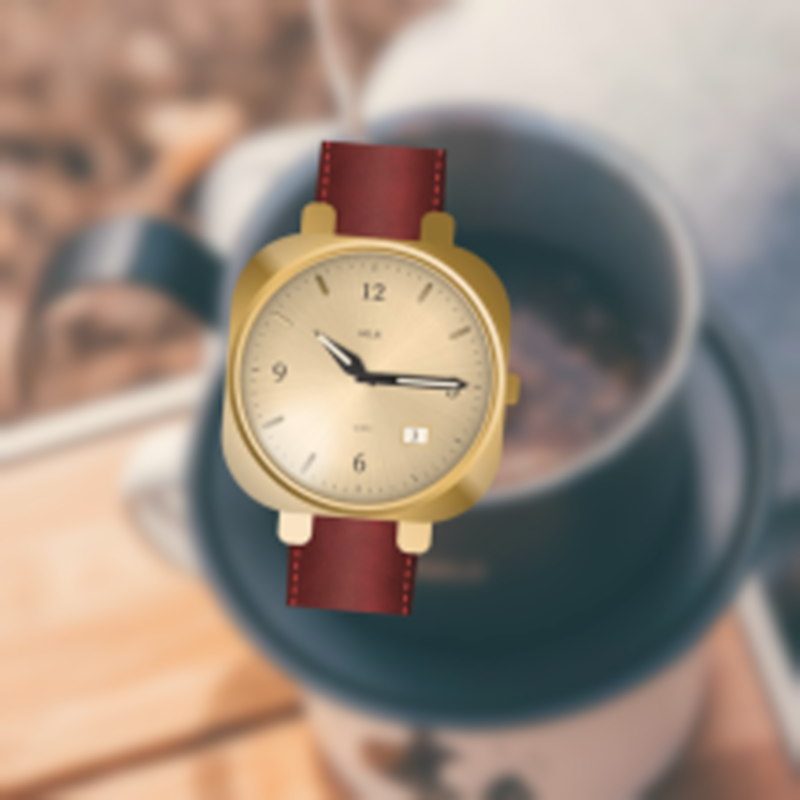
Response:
10.15
